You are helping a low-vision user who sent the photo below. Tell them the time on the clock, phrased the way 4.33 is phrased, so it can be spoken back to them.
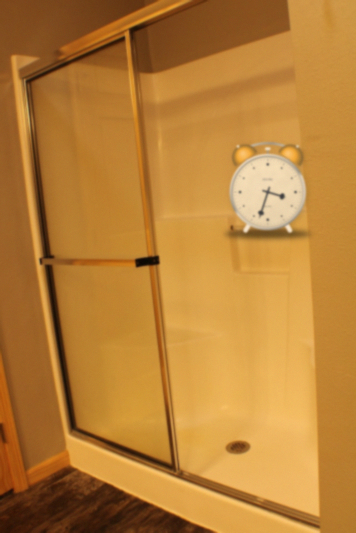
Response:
3.33
